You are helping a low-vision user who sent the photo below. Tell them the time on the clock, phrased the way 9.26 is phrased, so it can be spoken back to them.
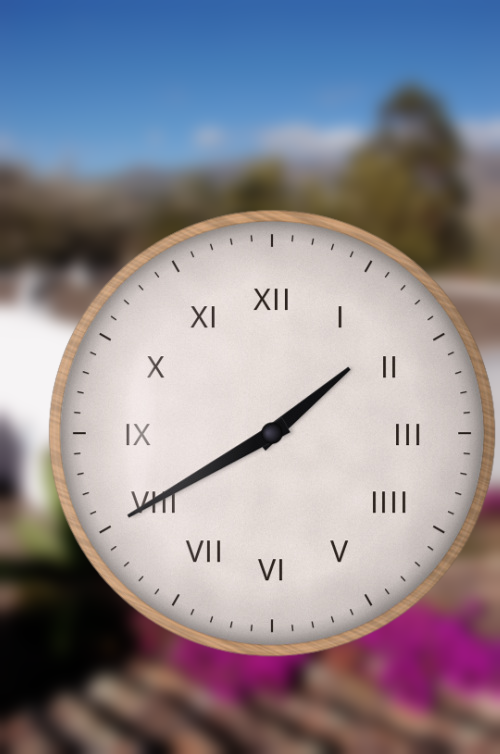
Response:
1.40
